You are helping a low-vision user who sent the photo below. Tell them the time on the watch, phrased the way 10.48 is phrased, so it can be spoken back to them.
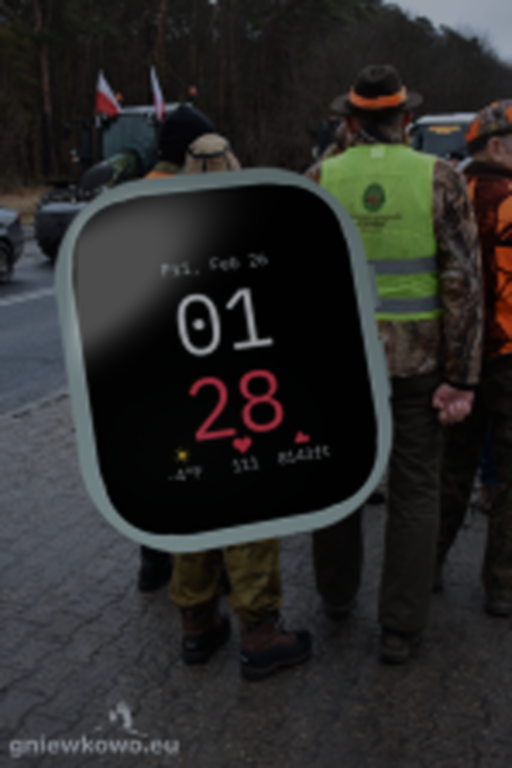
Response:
1.28
